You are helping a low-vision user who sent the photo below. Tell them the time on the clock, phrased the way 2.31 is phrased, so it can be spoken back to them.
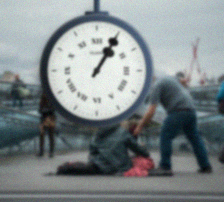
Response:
1.05
